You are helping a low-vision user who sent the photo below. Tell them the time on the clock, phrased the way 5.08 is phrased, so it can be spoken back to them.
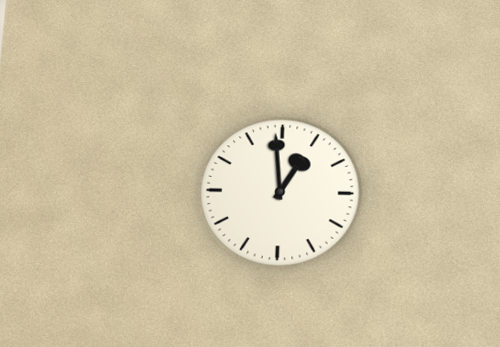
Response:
12.59
